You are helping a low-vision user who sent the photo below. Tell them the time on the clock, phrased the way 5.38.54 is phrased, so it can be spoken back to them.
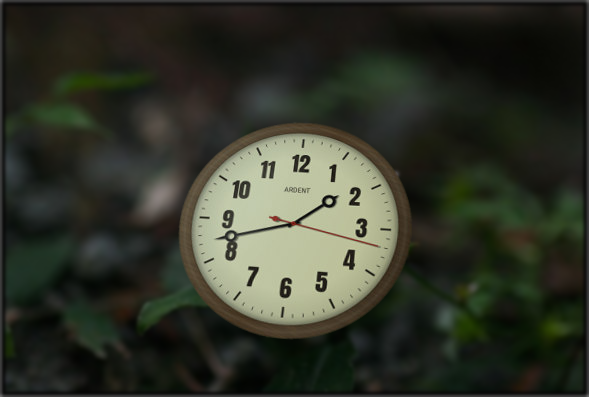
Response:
1.42.17
